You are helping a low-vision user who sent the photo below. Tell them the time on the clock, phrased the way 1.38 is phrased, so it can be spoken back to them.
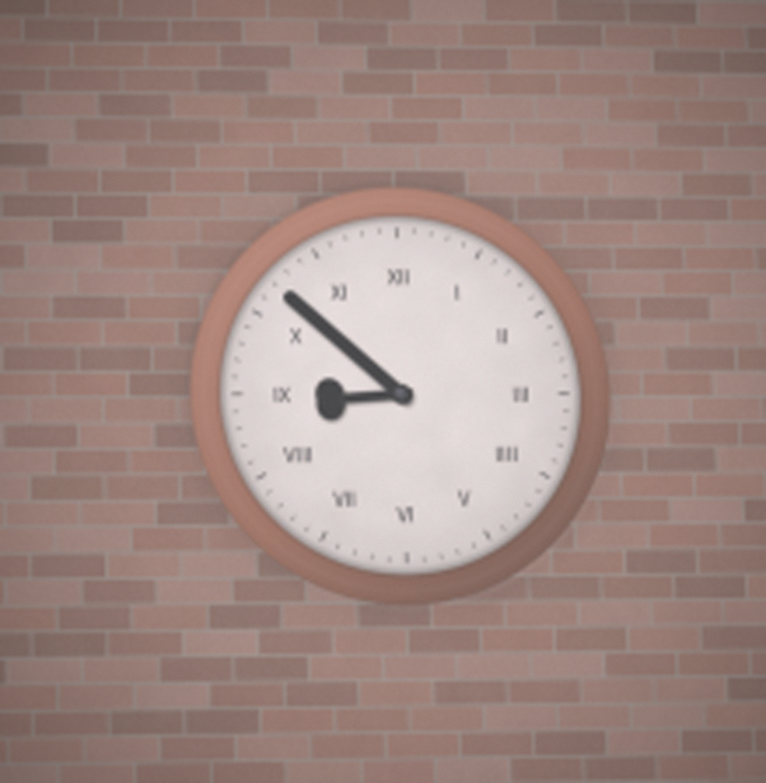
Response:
8.52
